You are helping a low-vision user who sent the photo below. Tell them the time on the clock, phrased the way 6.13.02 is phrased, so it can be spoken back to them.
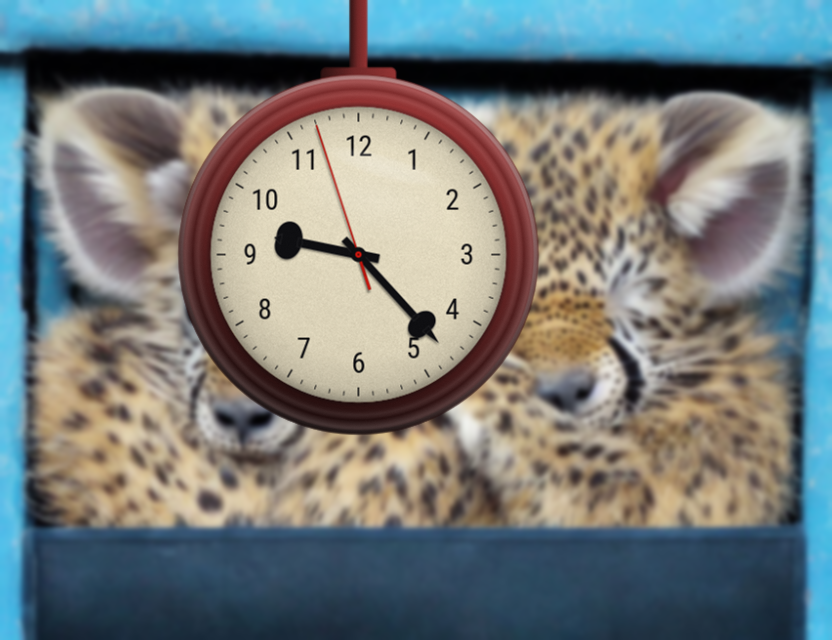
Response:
9.22.57
